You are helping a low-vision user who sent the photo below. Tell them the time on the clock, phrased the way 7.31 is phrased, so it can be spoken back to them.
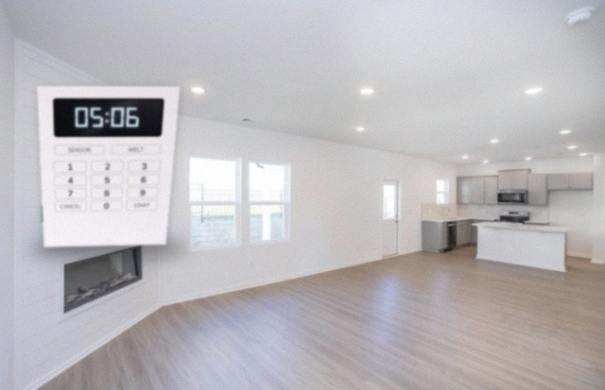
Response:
5.06
